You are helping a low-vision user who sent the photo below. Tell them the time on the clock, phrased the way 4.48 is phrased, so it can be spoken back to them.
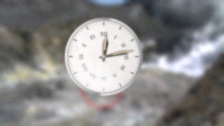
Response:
12.13
